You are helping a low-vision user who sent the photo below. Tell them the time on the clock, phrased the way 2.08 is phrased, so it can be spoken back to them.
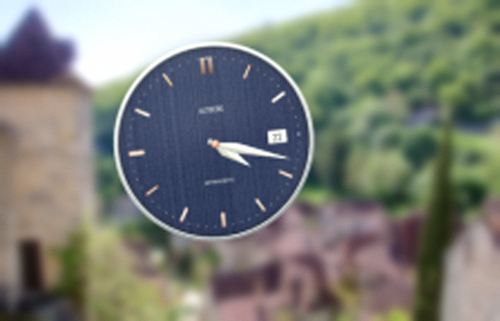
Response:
4.18
